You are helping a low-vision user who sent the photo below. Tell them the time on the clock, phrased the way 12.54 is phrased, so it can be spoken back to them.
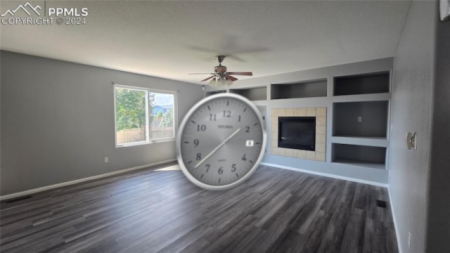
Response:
1.38
